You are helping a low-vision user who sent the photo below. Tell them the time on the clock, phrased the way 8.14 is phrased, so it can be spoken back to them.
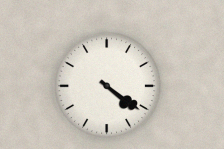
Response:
4.21
